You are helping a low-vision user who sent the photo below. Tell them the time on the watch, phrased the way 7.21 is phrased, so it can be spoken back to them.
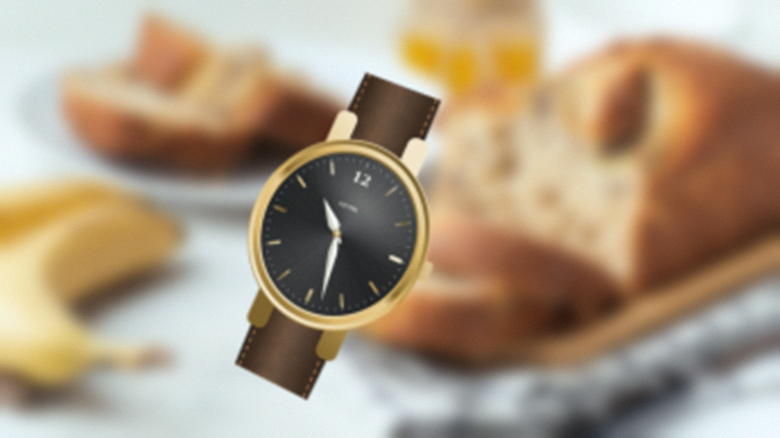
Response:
10.28
